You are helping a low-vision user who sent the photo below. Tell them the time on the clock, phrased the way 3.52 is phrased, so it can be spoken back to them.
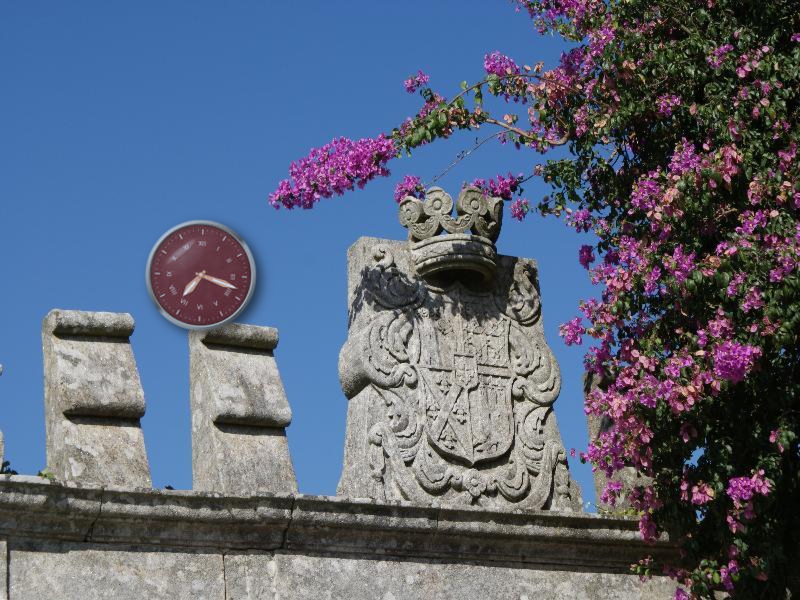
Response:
7.18
